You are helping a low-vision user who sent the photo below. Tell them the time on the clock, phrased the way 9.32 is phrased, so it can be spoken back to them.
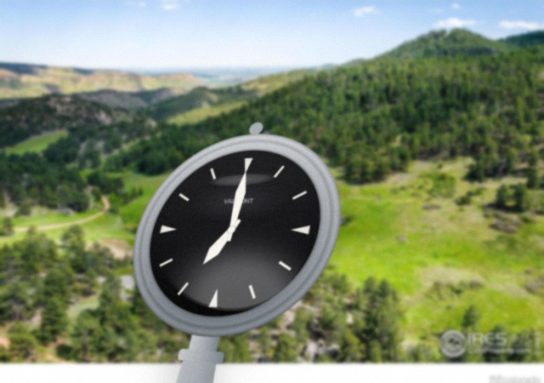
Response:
7.00
